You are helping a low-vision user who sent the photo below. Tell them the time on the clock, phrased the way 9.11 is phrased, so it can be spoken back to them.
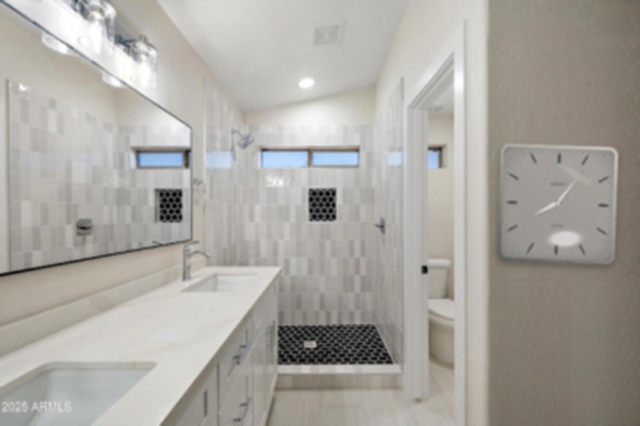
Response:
8.06
